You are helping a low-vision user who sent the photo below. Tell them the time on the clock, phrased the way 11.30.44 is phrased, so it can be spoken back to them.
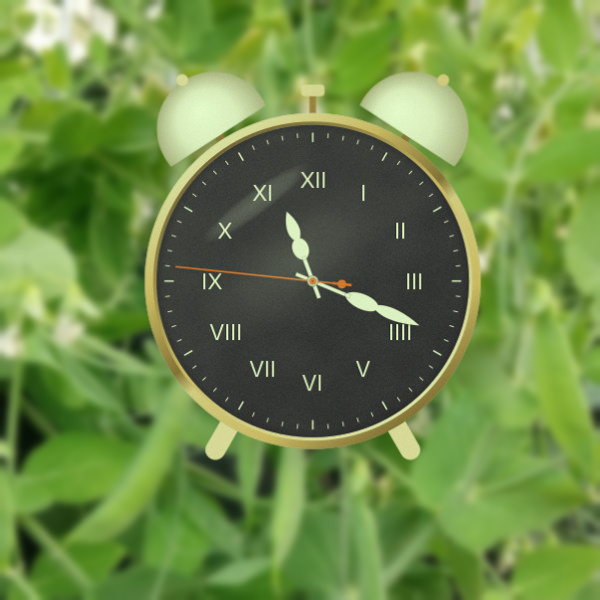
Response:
11.18.46
